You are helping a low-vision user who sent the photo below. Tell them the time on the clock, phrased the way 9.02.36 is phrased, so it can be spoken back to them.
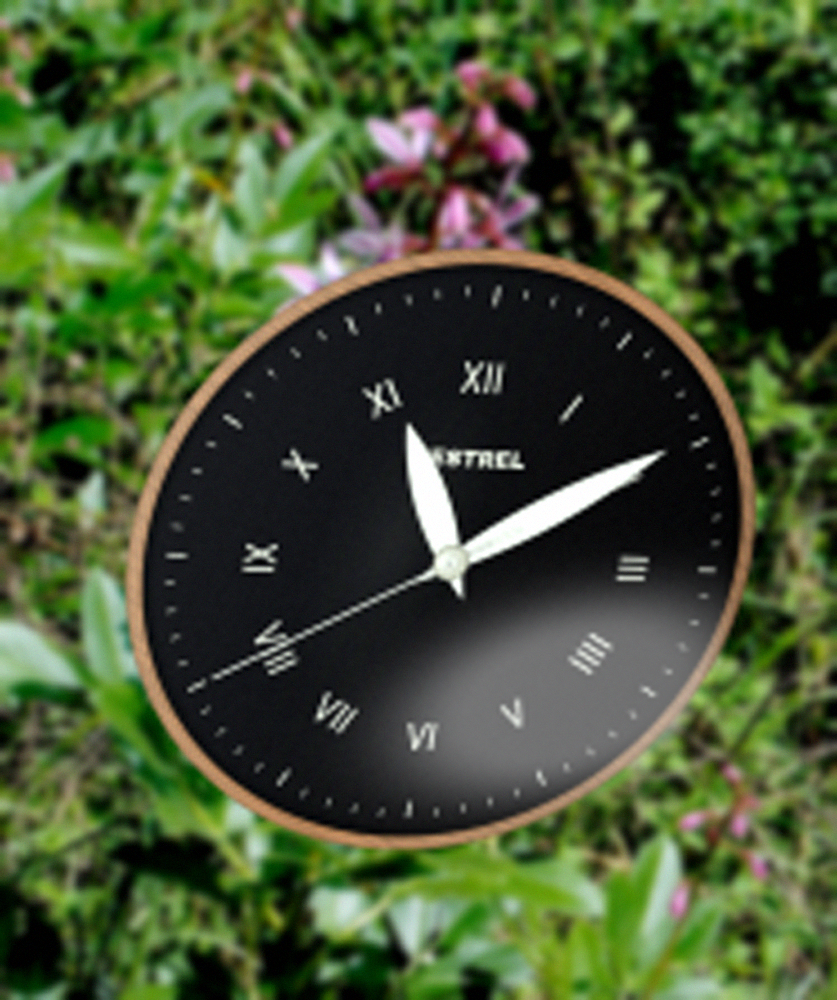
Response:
11.09.40
